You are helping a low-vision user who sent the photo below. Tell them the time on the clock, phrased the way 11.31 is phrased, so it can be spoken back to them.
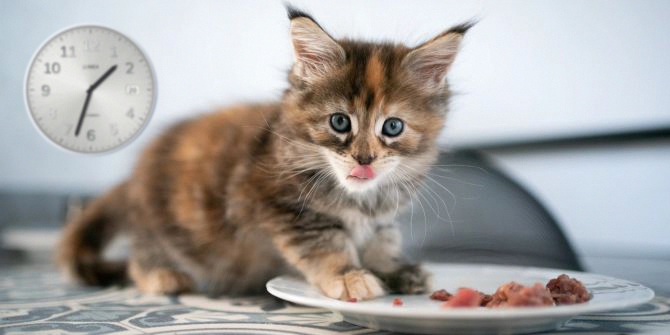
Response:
1.33
